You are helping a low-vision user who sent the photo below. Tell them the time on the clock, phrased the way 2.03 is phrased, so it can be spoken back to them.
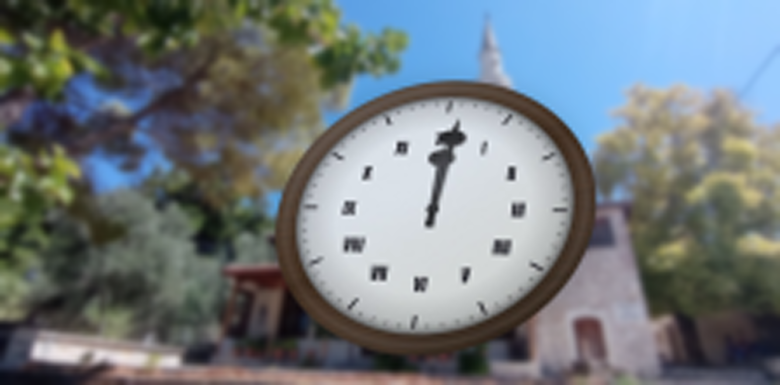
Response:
12.01
